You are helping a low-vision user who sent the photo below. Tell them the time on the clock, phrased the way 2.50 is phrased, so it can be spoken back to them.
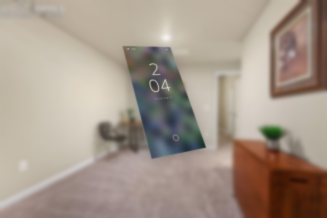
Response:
2.04
